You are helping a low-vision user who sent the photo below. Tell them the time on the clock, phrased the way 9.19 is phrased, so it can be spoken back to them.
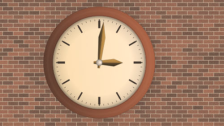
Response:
3.01
